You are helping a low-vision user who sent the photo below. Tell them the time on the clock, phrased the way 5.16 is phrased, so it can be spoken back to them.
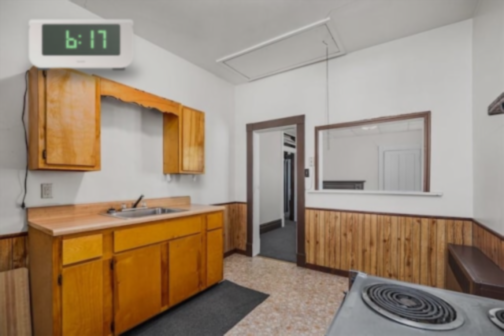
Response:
6.17
